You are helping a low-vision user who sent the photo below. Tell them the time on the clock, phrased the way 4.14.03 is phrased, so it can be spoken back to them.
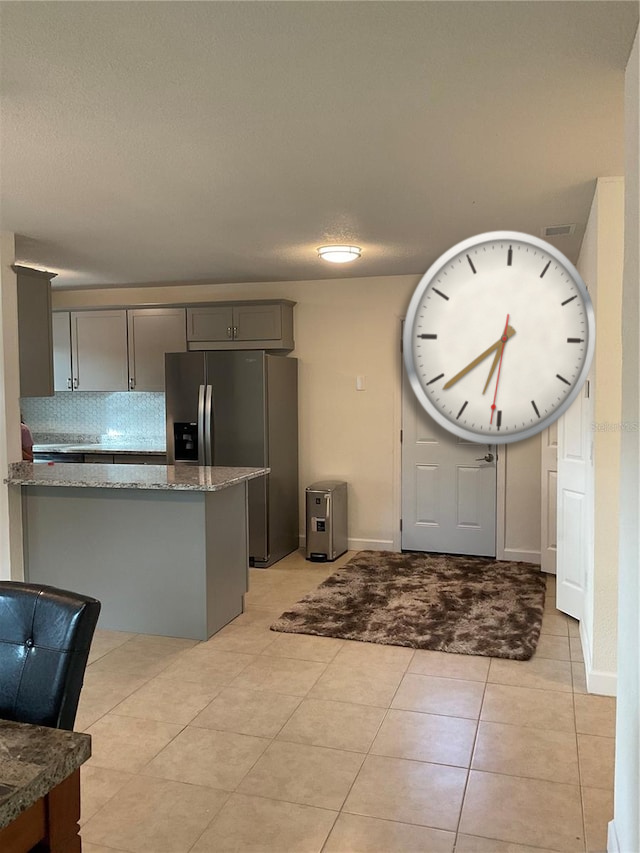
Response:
6.38.31
